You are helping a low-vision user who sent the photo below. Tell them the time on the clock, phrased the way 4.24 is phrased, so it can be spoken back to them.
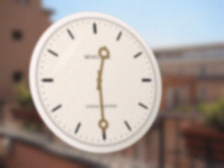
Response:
12.30
